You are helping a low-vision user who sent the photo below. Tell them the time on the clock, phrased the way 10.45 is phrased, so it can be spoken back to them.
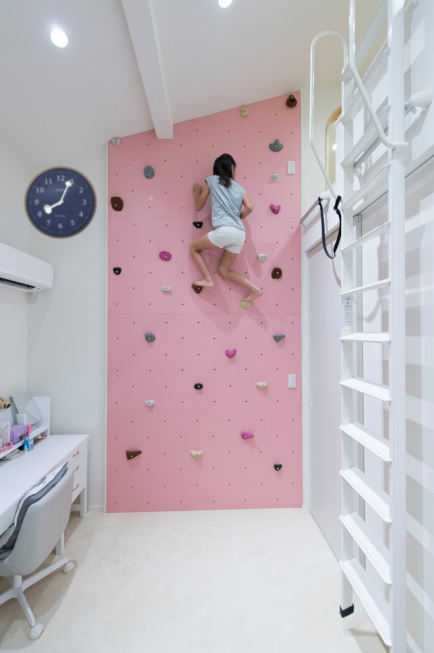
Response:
8.04
